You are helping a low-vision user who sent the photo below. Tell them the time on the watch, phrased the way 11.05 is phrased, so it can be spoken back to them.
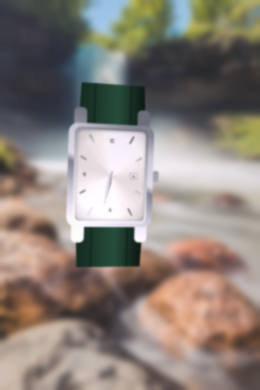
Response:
6.32
